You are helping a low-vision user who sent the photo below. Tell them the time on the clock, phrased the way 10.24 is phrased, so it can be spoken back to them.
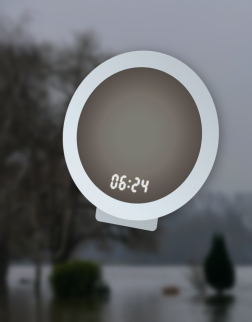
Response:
6.24
